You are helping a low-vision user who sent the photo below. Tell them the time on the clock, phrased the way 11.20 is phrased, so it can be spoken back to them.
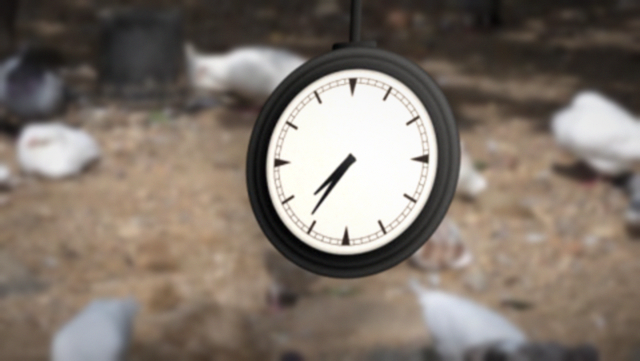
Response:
7.36
